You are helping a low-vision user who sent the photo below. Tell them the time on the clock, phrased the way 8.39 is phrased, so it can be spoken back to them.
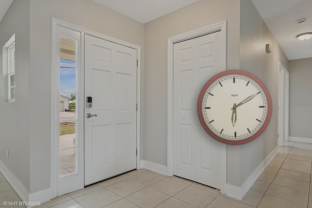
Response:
6.10
